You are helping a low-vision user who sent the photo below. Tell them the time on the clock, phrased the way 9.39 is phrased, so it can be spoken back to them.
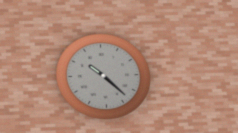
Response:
10.23
